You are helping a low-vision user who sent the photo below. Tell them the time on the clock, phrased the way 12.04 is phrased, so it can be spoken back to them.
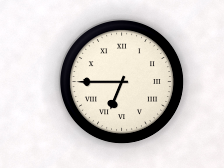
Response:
6.45
